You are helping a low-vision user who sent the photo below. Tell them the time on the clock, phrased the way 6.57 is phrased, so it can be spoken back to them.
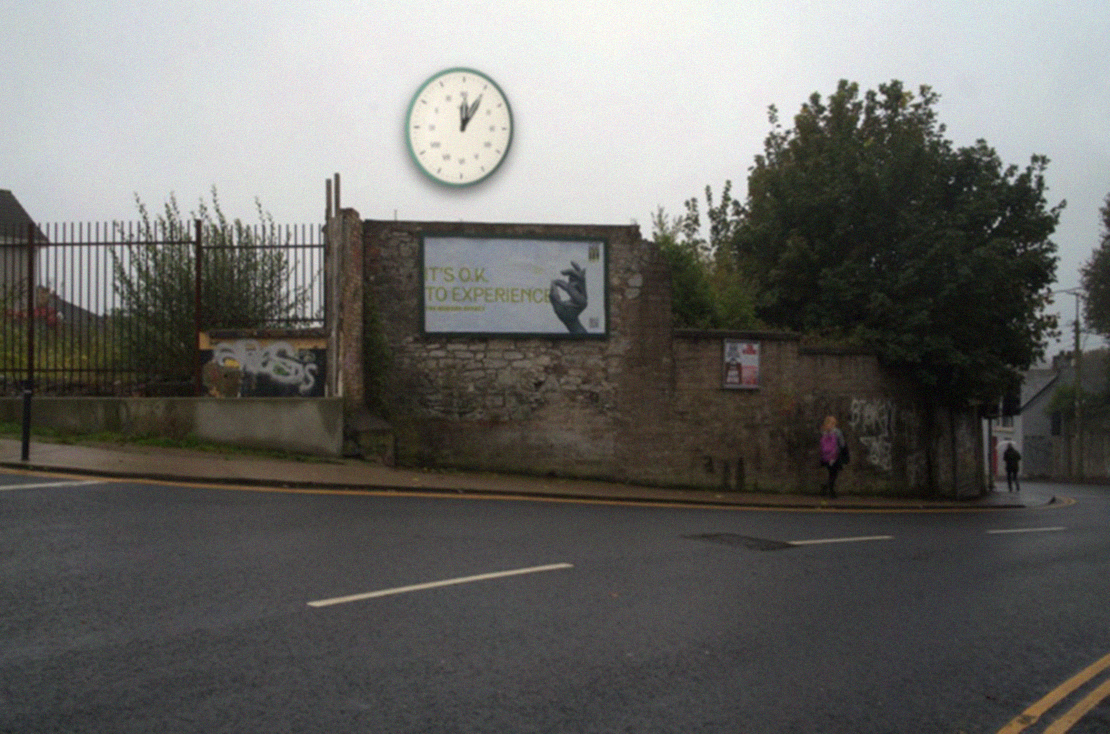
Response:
12.05
